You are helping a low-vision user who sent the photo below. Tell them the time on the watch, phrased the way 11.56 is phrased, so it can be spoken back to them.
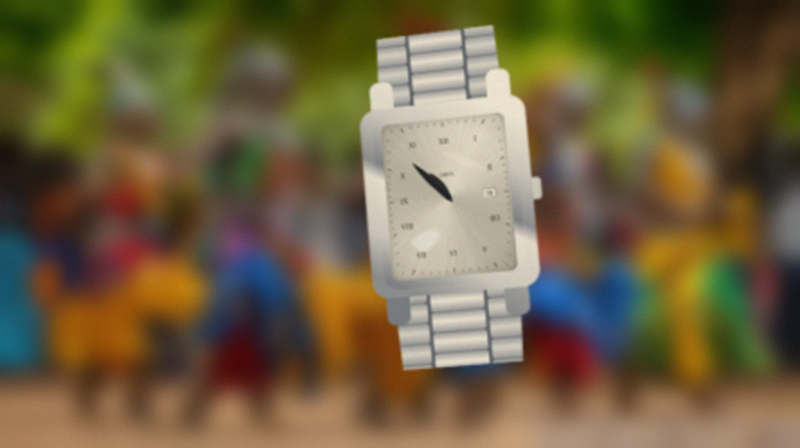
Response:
10.53
